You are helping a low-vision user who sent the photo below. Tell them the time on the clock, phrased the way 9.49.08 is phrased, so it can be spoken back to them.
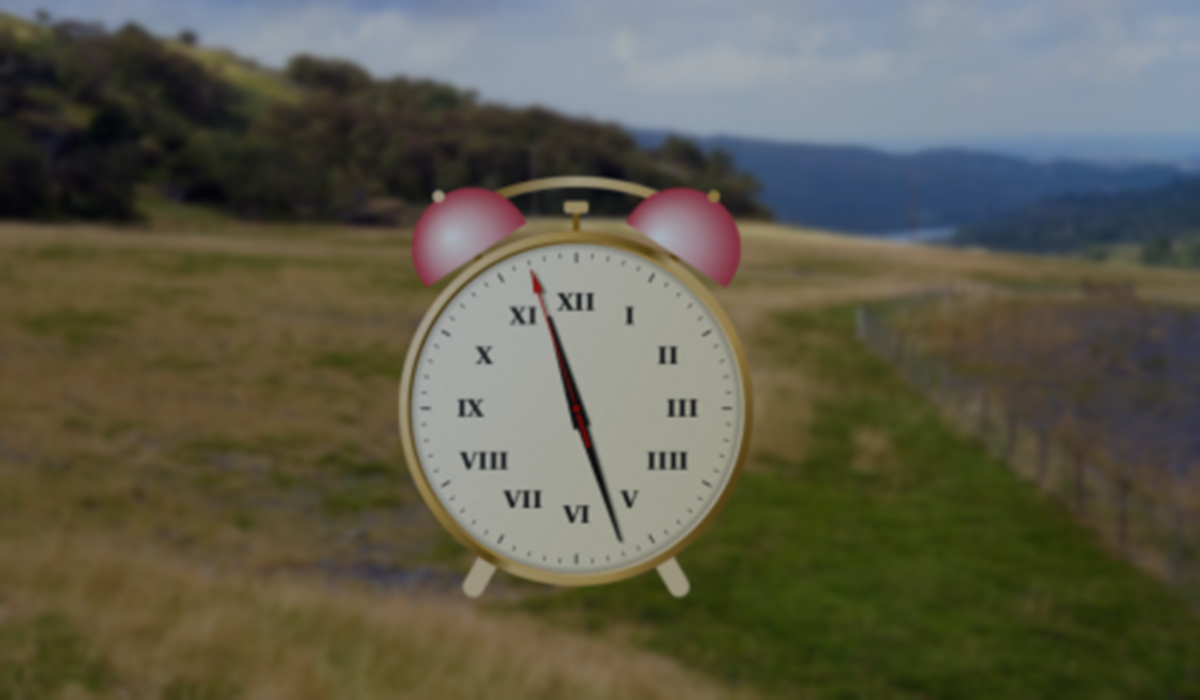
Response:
11.26.57
